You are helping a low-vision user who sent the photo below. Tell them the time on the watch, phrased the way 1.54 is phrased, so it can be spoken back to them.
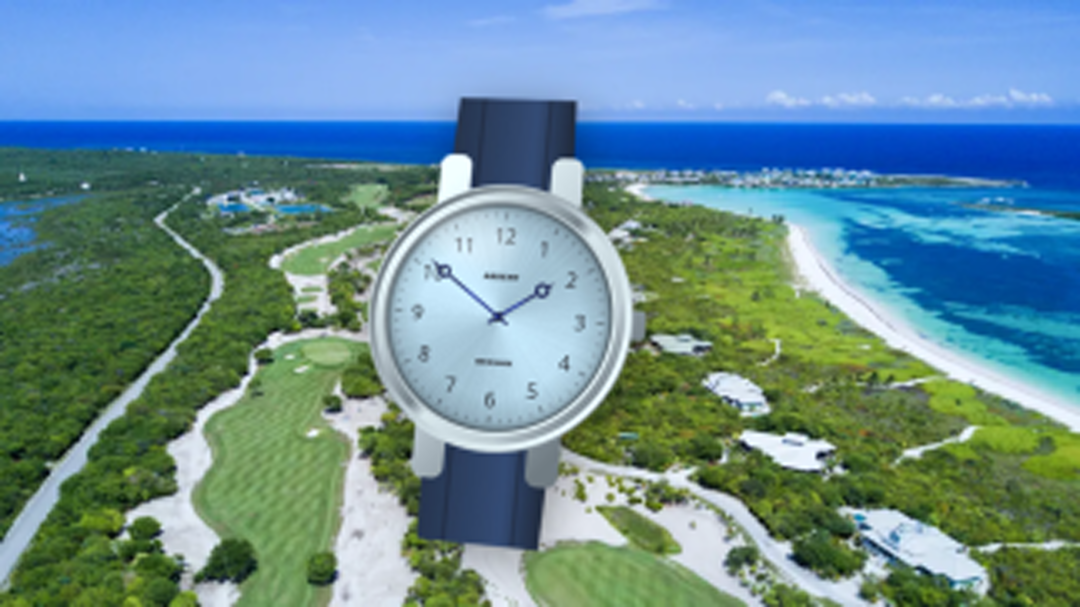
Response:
1.51
